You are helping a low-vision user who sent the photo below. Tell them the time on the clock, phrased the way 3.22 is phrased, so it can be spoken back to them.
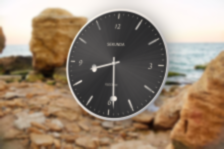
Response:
8.29
